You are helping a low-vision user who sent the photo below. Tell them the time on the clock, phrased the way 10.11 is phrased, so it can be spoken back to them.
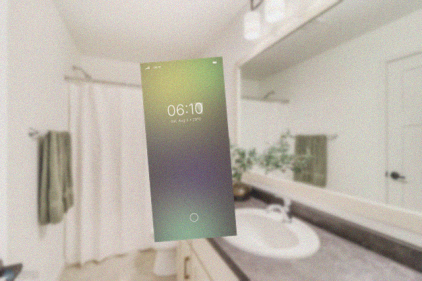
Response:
6.10
